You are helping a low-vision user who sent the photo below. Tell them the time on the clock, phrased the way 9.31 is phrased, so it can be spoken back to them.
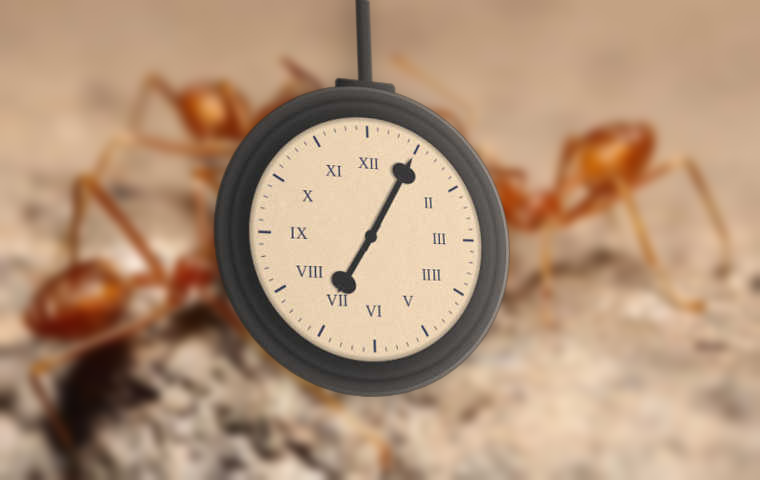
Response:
7.05
